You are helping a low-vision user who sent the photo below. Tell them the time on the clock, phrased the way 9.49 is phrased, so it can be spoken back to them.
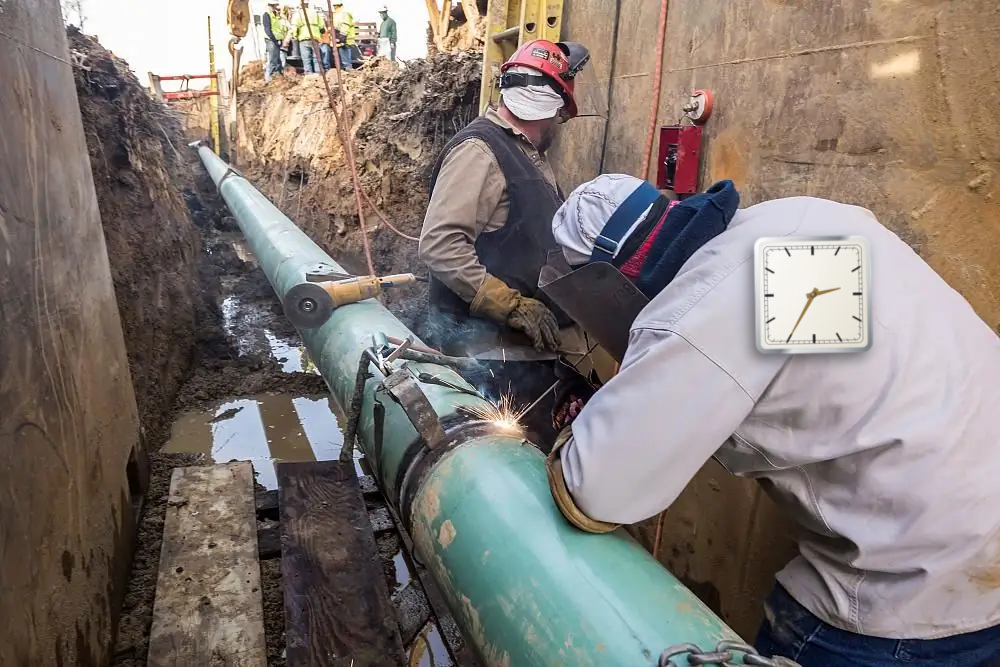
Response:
2.35
